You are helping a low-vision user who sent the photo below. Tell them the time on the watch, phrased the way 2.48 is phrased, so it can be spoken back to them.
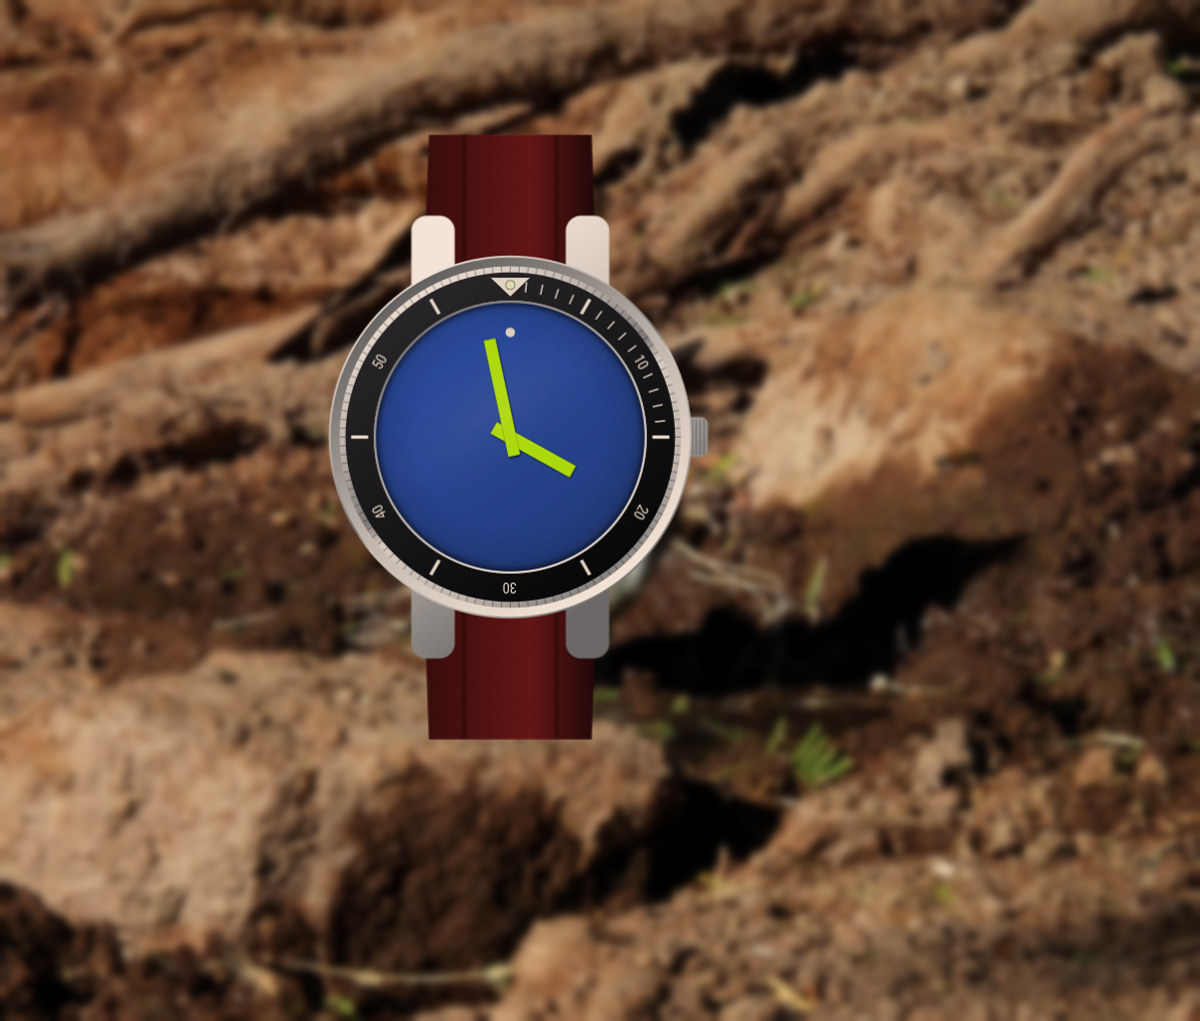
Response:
3.58
